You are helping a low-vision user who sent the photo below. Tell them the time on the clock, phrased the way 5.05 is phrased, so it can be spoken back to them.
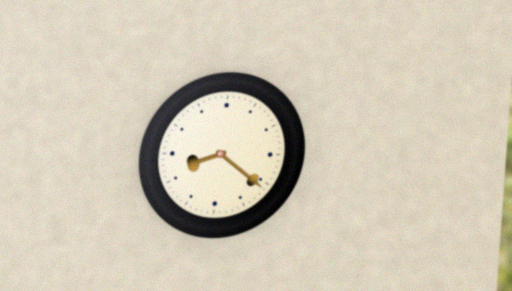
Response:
8.21
